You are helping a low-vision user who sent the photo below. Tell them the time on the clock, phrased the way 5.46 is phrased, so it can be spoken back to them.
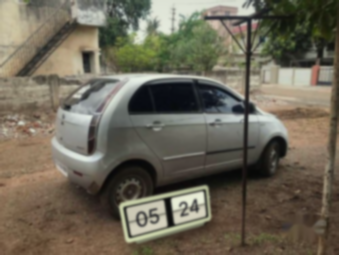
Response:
5.24
